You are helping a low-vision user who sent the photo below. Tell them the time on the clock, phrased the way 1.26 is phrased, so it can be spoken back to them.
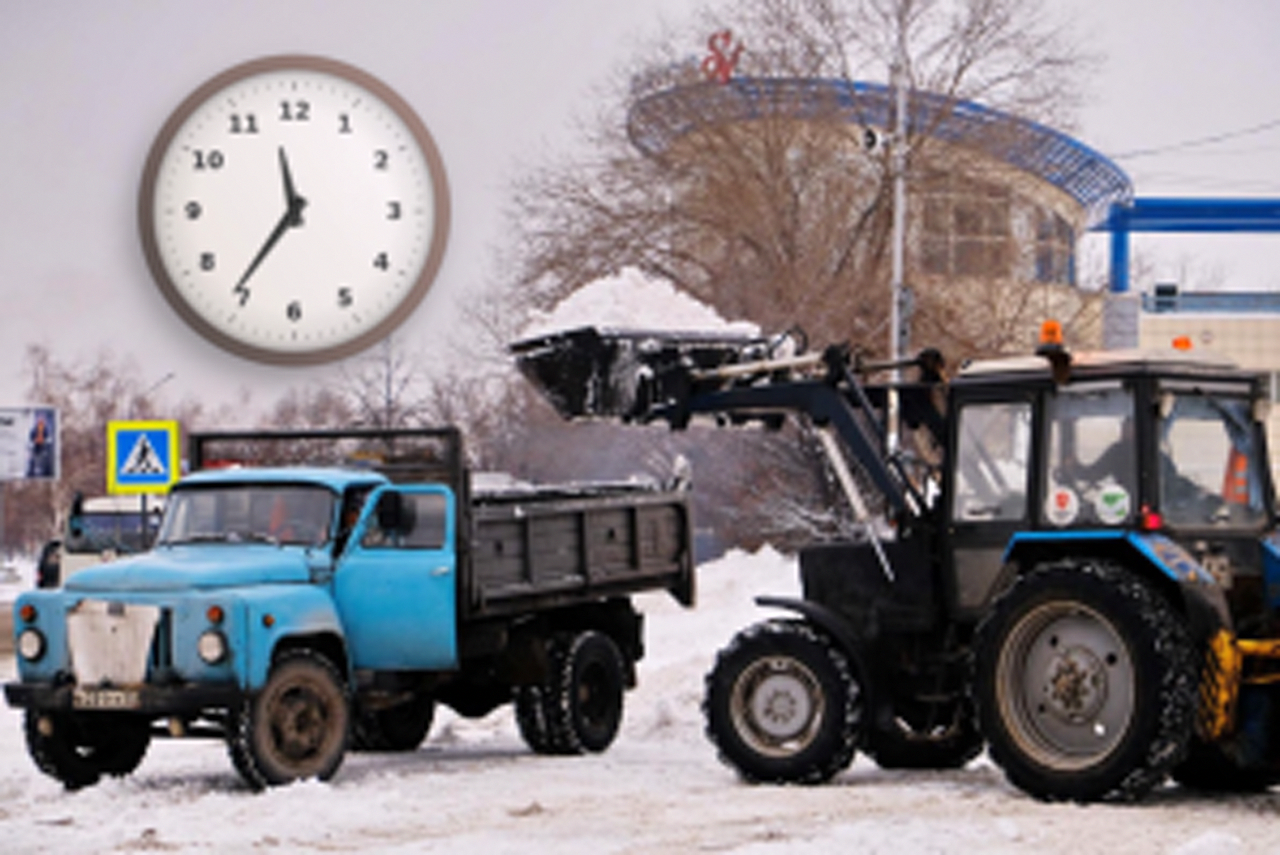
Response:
11.36
